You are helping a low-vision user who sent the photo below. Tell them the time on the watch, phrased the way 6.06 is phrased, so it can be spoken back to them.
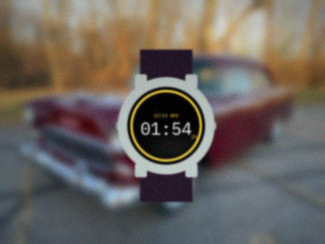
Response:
1.54
